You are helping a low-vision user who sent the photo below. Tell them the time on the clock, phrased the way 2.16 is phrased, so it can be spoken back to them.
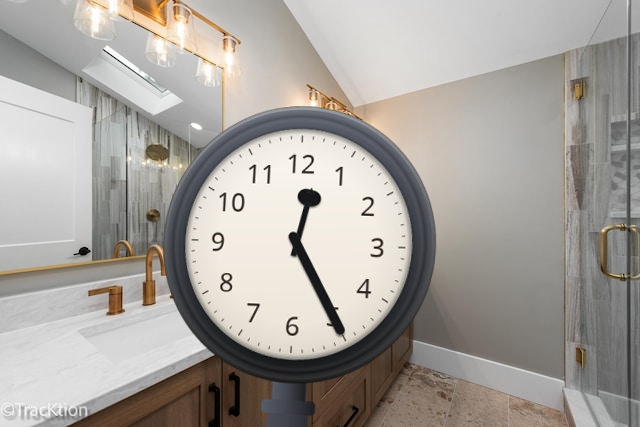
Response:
12.25
